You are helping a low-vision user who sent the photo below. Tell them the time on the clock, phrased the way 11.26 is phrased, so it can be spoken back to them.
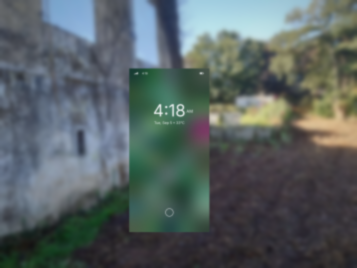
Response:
4.18
